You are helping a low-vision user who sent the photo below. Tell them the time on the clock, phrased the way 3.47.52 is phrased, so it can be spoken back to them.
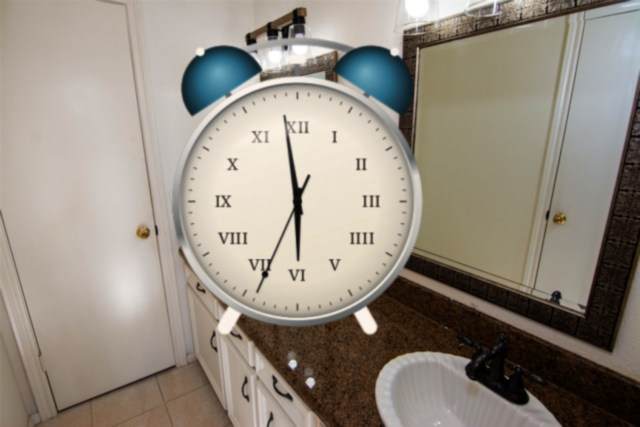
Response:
5.58.34
